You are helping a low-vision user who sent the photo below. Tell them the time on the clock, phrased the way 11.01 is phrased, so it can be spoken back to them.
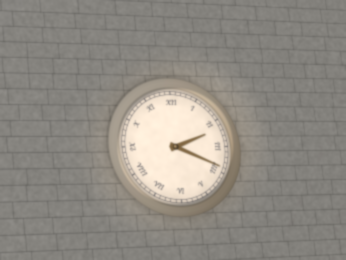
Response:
2.19
